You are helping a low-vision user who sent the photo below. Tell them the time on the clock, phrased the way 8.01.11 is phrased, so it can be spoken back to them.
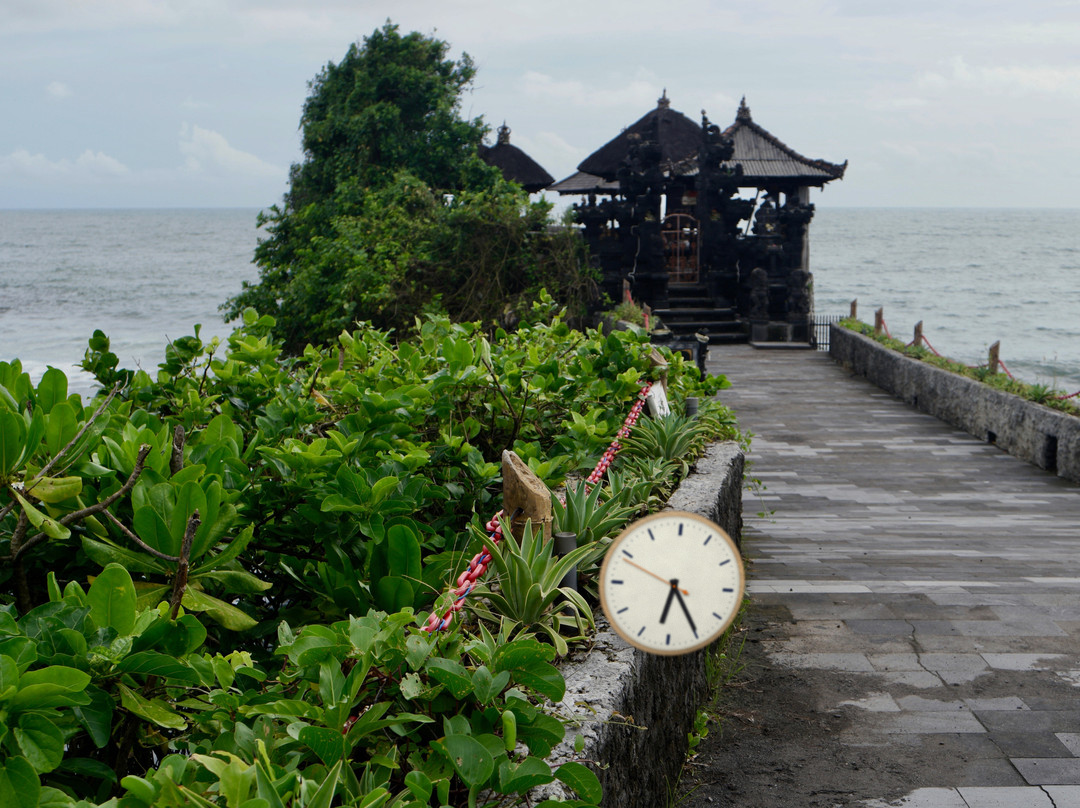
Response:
6.24.49
